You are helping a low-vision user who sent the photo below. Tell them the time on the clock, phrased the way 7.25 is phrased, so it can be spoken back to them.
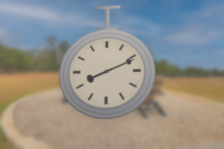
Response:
8.11
